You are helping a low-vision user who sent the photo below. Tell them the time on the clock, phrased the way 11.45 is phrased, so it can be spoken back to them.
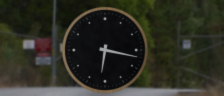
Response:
6.17
